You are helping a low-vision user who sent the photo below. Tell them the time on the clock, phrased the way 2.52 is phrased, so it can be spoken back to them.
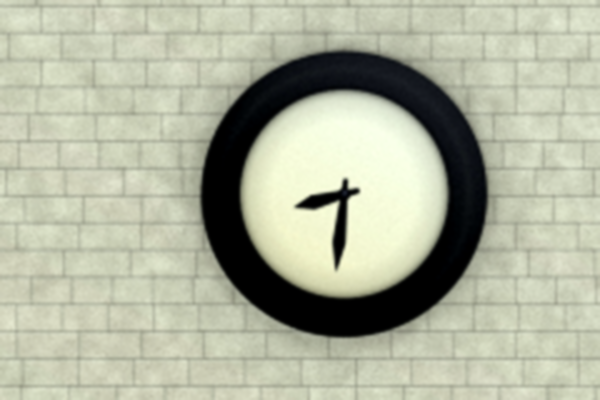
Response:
8.31
